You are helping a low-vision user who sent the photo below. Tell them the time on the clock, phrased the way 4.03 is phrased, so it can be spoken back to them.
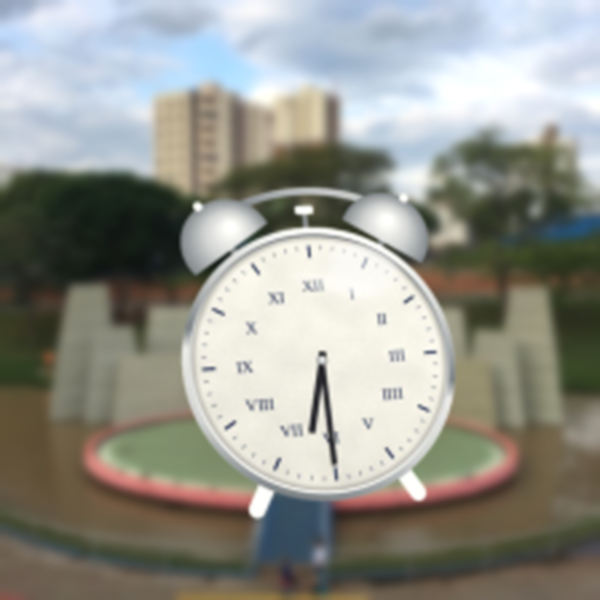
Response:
6.30
